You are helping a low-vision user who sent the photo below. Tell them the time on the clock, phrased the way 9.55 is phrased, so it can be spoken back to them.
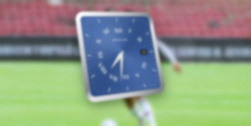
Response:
7.32
